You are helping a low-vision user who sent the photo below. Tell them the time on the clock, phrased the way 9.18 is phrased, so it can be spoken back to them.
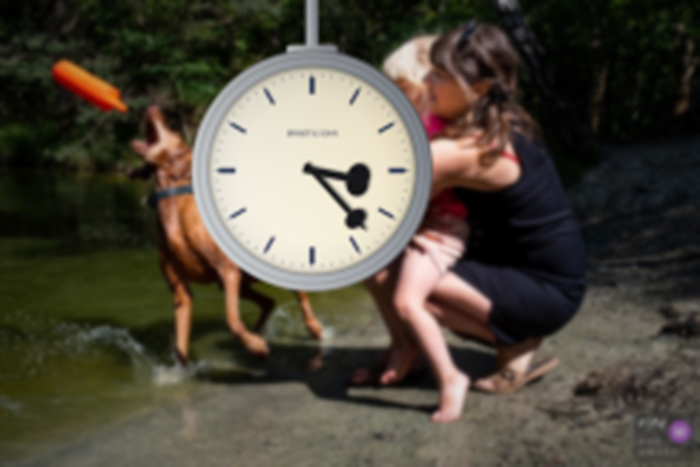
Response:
3.23
